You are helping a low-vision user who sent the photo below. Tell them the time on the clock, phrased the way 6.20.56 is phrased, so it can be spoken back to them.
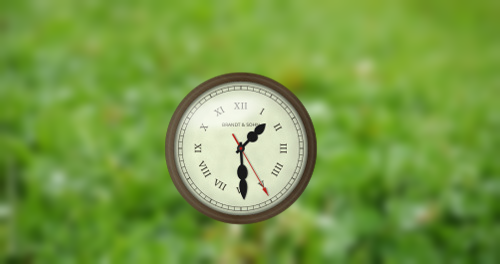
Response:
1.29.25
